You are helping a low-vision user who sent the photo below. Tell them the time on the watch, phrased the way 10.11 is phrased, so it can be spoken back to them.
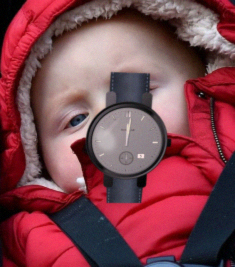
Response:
12.01
